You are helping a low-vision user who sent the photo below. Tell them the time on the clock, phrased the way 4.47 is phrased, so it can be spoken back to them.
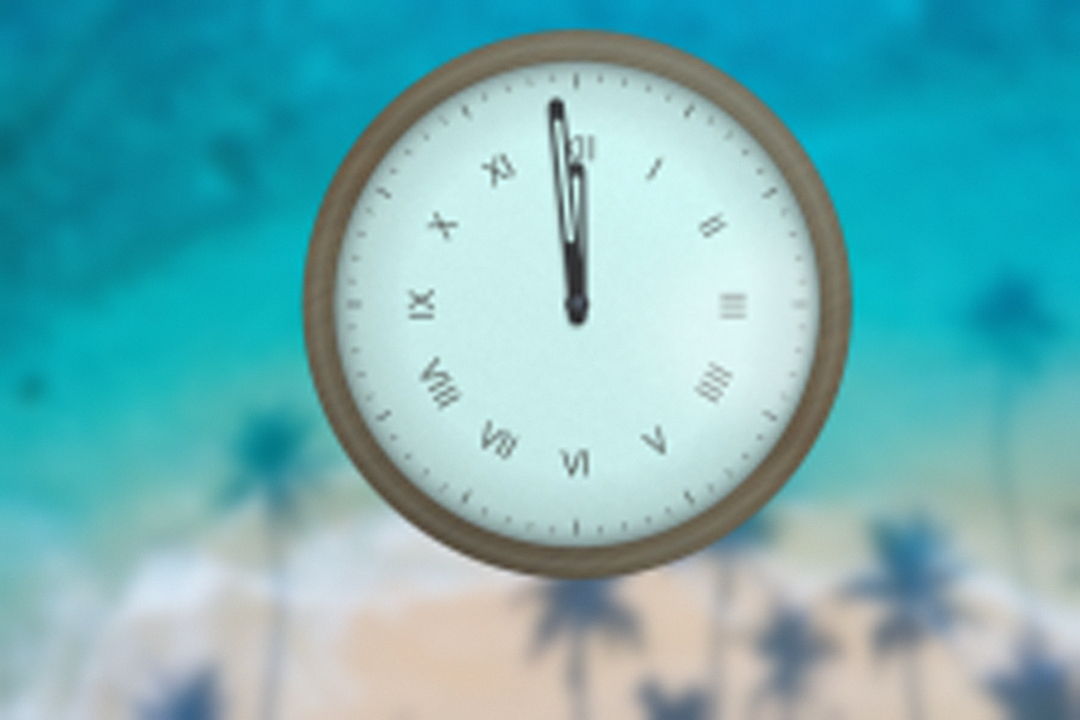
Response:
11.59
